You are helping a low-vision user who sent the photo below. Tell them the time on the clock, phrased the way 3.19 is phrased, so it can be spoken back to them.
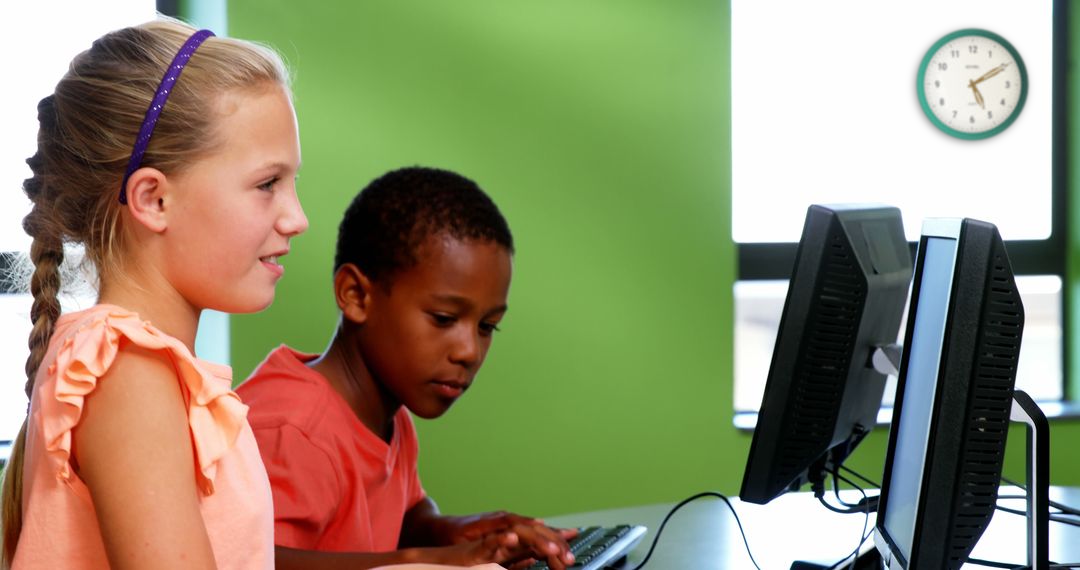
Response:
5.10
